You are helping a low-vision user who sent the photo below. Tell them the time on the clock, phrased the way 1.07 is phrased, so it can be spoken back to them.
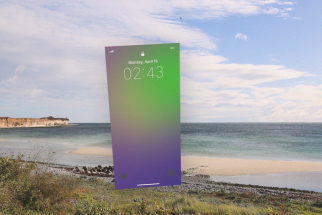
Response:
2.43
